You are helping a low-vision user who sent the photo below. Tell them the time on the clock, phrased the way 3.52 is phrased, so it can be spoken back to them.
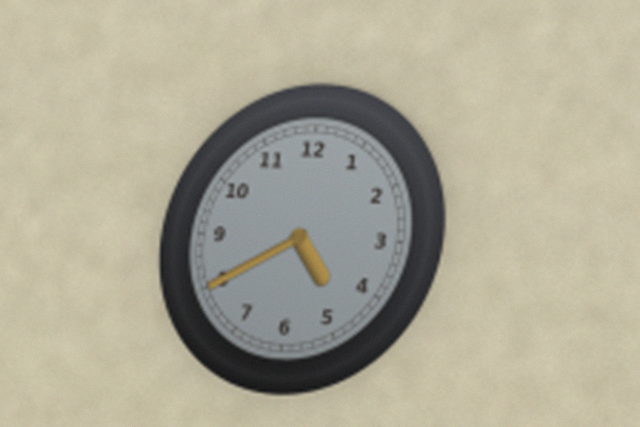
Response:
4.40
